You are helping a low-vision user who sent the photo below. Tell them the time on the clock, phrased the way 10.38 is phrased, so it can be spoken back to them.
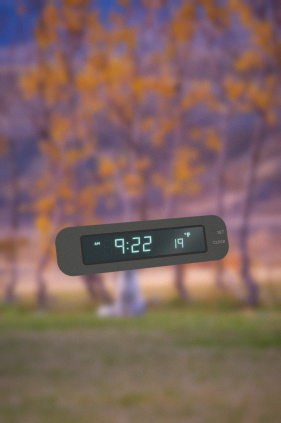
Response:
9.22
